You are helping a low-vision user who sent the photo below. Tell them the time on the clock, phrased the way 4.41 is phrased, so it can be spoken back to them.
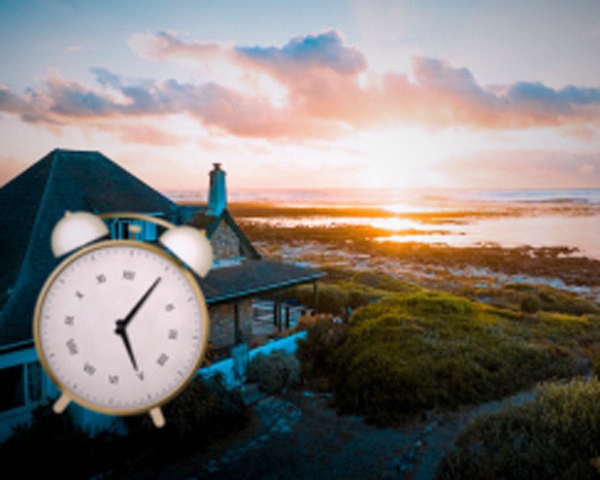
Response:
5.05
